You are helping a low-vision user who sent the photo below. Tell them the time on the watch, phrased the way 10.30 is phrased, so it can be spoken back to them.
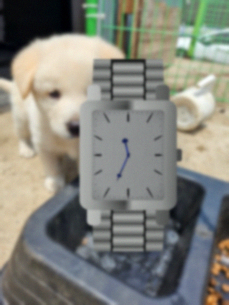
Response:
11.34
